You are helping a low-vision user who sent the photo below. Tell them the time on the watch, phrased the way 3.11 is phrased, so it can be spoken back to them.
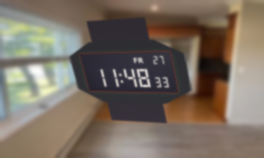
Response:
11.48
